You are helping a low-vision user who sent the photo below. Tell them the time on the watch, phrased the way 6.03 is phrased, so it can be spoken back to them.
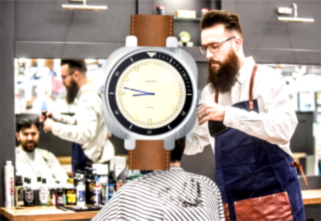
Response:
8.47
